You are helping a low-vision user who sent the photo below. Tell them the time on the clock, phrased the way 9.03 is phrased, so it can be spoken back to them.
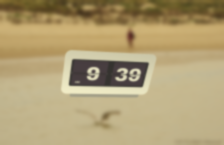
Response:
9.39
